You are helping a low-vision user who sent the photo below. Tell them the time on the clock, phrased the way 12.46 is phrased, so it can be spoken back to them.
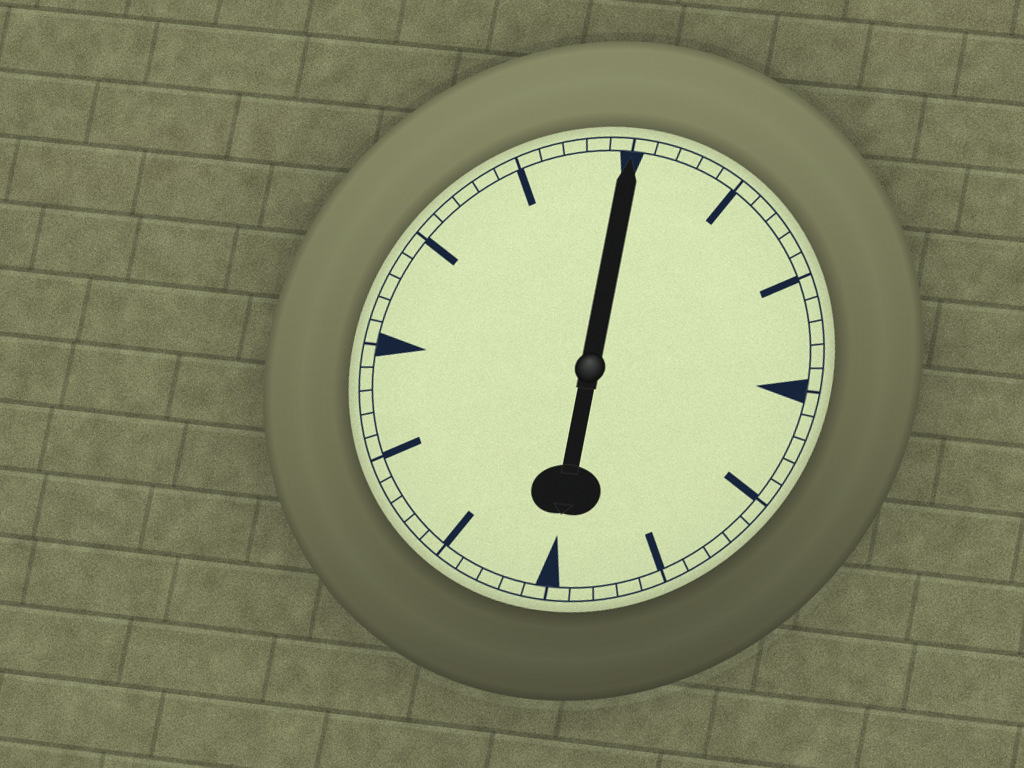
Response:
6.00
